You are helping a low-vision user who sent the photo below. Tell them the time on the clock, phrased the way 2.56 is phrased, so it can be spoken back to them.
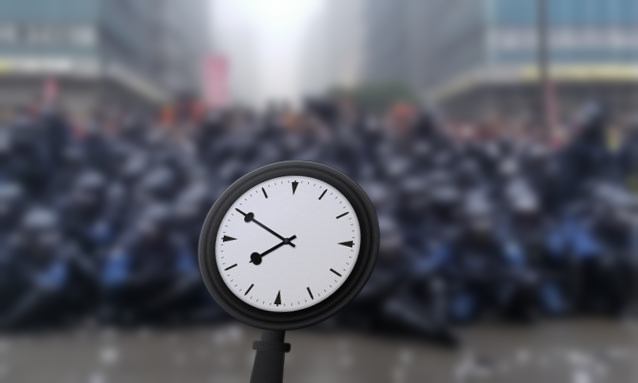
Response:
7.50
